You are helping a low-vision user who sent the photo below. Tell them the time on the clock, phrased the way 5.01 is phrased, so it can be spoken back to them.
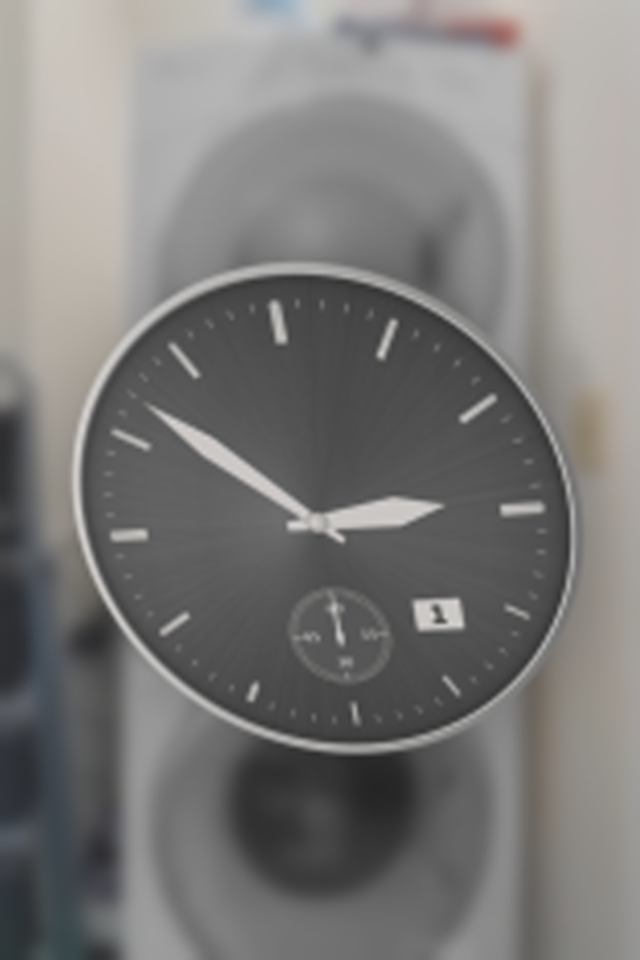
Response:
2.52
